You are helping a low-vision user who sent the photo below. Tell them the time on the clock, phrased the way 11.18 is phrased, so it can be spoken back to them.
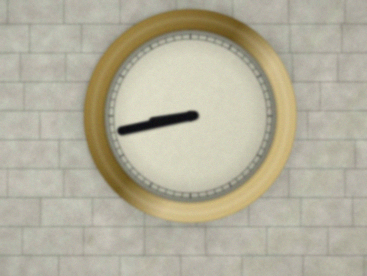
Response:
8.43
